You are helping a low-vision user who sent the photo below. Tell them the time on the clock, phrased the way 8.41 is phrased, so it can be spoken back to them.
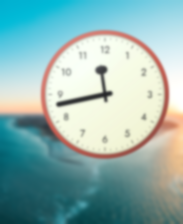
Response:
11.43
